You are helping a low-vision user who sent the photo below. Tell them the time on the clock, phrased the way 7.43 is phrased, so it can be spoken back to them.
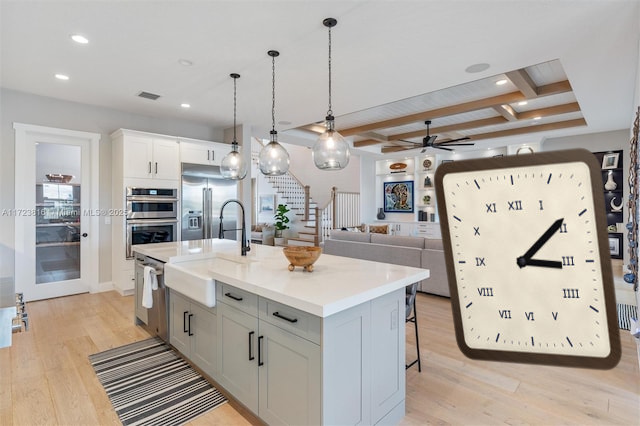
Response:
3.09
